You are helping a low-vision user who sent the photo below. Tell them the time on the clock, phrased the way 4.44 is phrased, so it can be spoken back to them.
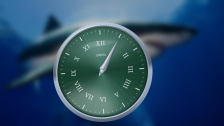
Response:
1.05
